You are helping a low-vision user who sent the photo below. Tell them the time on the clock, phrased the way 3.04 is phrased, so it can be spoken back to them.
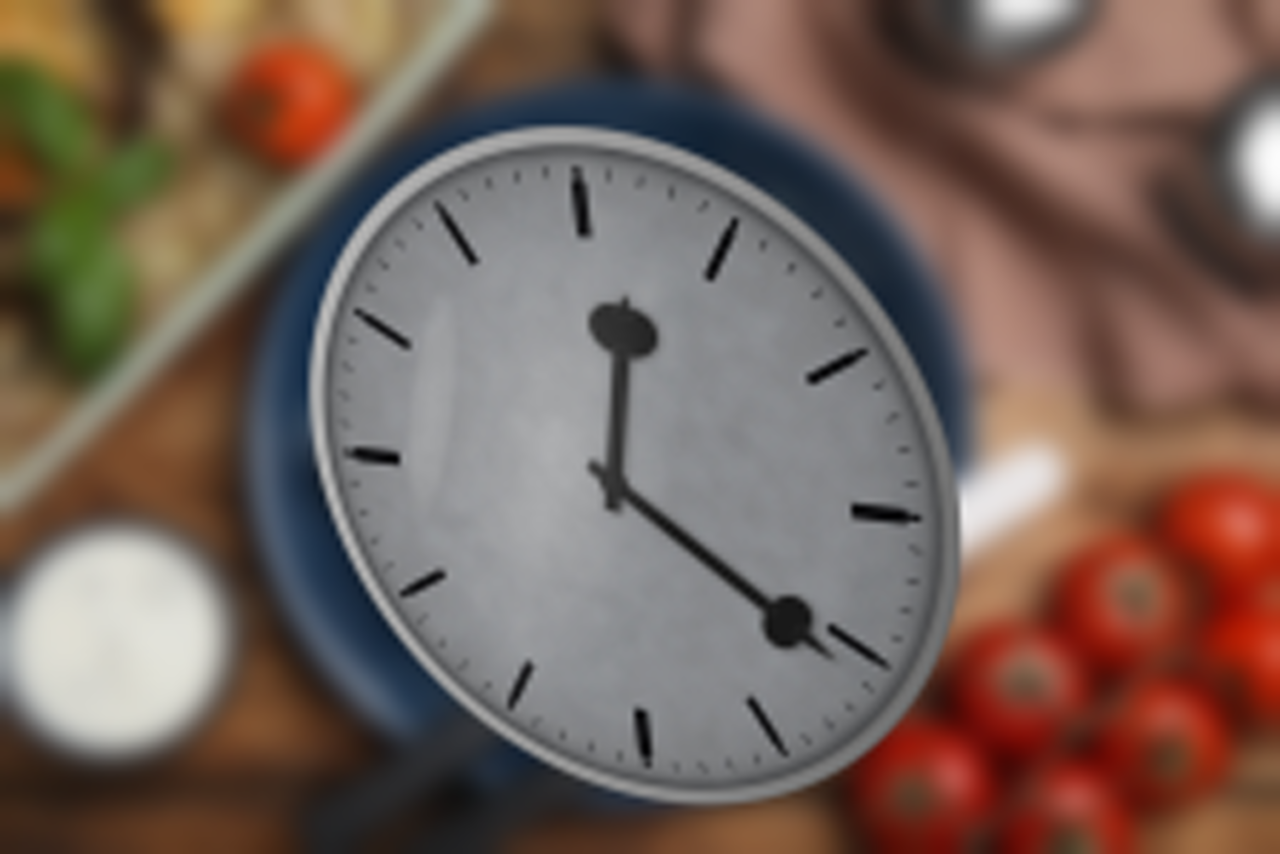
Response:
12.21
